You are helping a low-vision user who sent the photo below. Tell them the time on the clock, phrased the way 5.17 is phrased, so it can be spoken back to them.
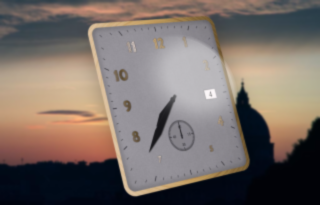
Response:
7.37
